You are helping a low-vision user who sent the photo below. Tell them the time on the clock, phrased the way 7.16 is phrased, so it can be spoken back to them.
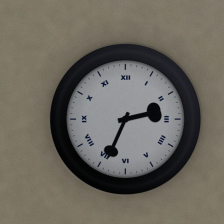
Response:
2.34
